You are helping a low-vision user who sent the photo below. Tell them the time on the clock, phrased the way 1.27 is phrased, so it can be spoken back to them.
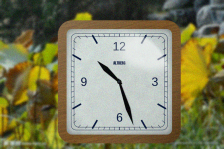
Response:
10.27
